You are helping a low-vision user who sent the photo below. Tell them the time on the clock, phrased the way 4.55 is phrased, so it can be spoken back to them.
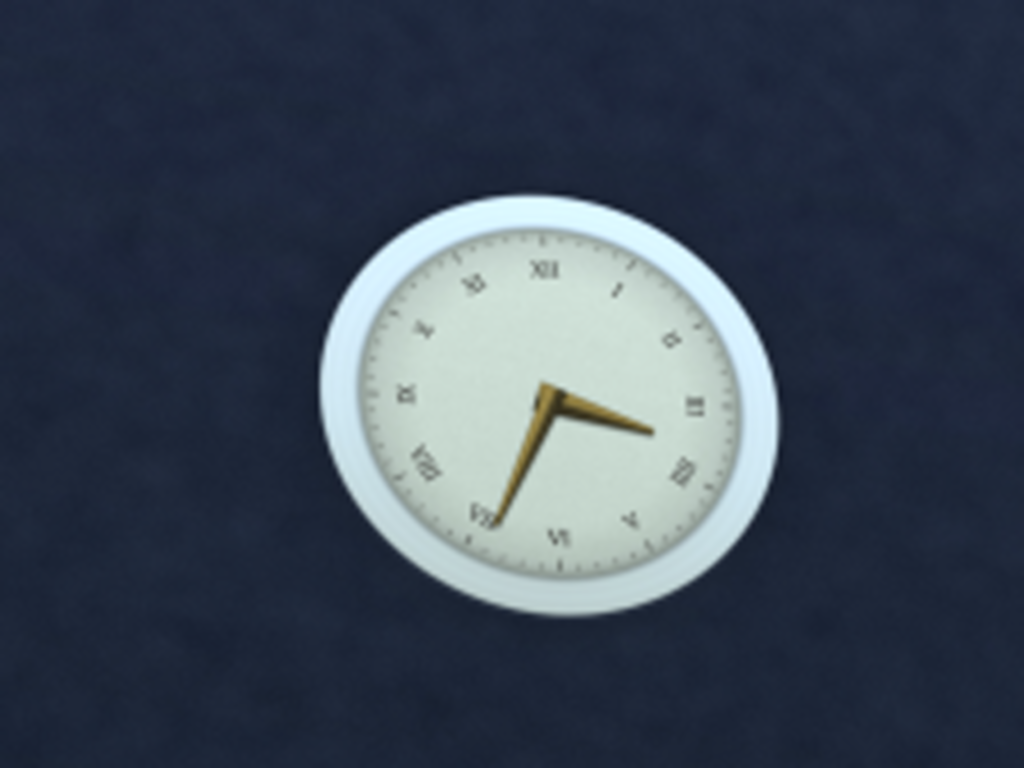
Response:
3.34
